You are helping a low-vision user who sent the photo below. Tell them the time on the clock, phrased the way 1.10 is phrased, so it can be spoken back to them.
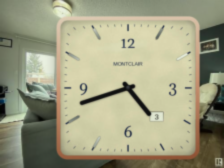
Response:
4.42
